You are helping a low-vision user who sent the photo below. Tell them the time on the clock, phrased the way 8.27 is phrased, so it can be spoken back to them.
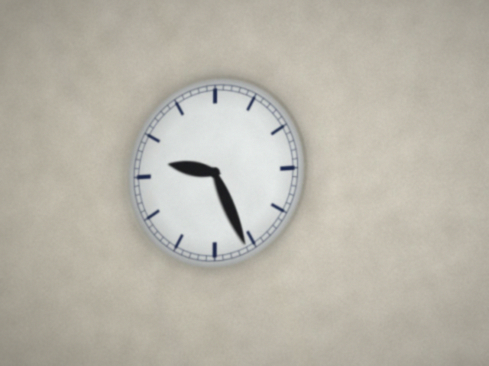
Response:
9.26
